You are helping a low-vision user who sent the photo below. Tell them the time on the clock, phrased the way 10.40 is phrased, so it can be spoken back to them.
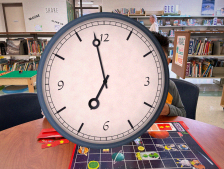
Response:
6.58
